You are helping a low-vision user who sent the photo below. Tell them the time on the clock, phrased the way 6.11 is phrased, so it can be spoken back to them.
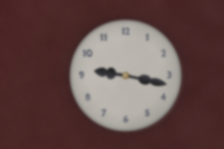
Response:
9.17
